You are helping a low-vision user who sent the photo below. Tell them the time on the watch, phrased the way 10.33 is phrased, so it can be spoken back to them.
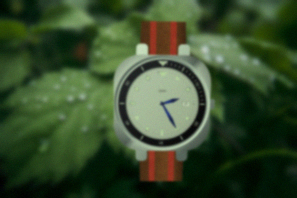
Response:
2.25
